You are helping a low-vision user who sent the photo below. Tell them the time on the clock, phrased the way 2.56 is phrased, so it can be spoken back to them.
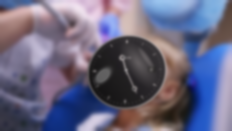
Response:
11.26
